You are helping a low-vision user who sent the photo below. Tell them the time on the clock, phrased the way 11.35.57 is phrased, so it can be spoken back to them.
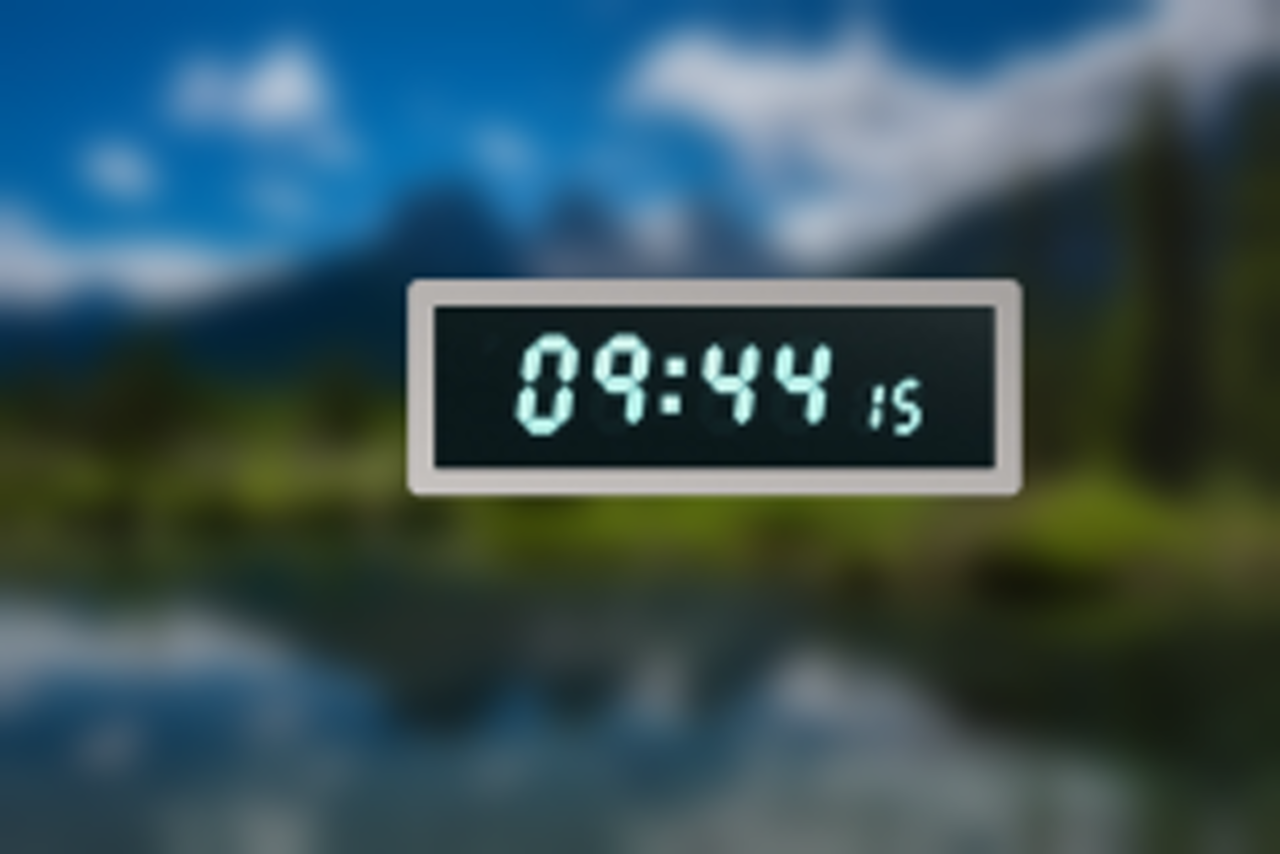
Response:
9.44.15
